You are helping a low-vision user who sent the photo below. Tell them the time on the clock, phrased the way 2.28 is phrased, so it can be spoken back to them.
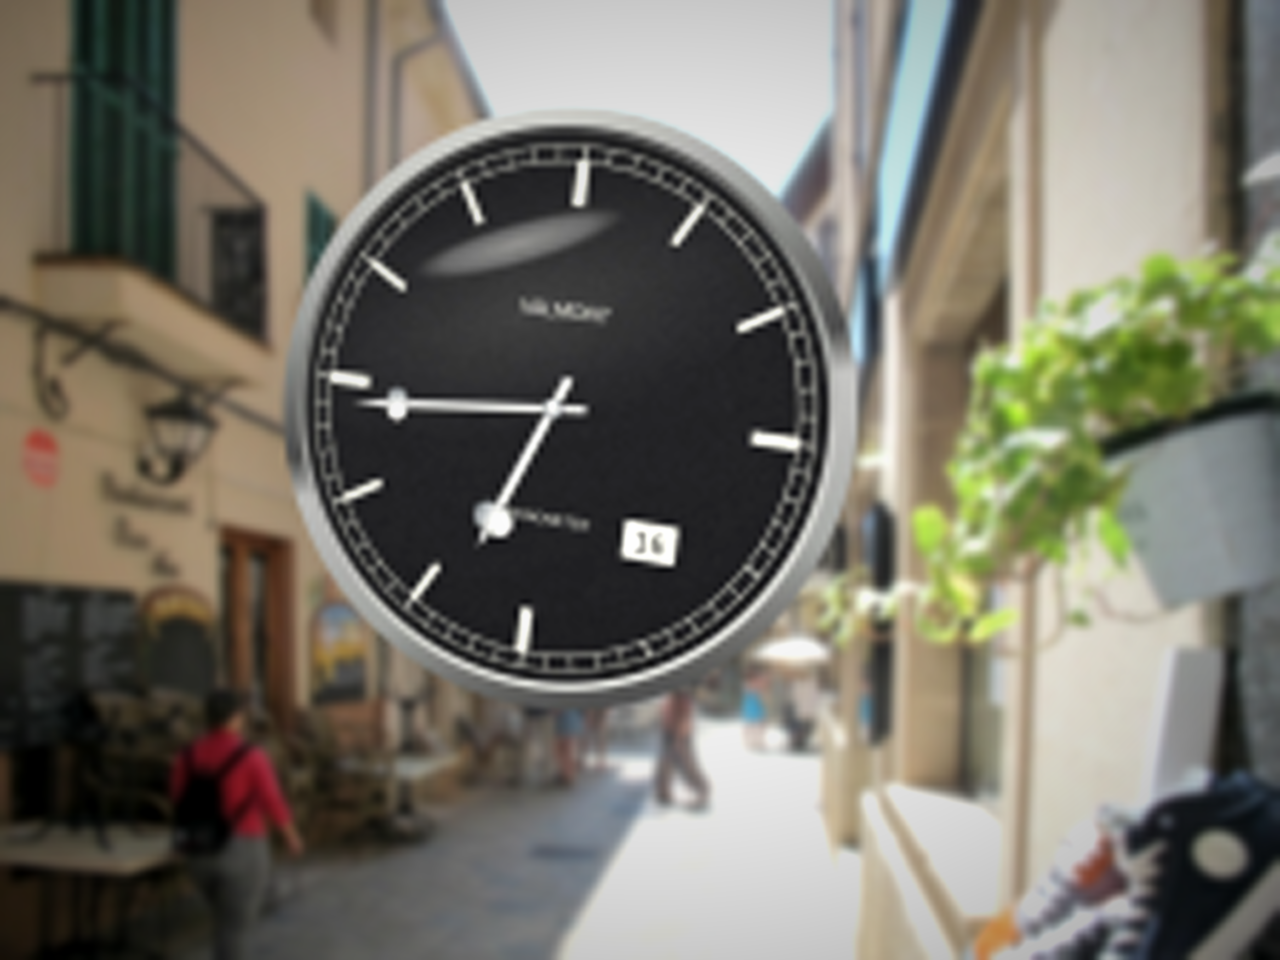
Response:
6.44
